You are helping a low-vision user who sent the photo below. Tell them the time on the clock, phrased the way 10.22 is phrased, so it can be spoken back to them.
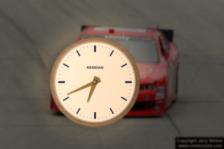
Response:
6.41
